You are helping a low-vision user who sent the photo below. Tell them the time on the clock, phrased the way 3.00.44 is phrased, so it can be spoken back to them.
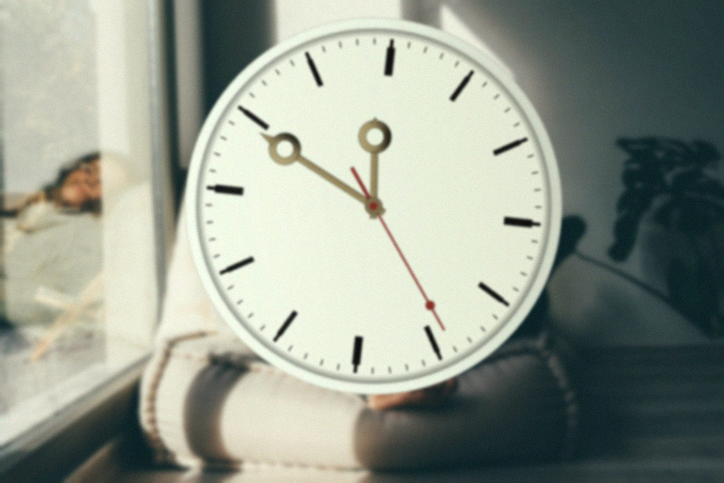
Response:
11.49.24
